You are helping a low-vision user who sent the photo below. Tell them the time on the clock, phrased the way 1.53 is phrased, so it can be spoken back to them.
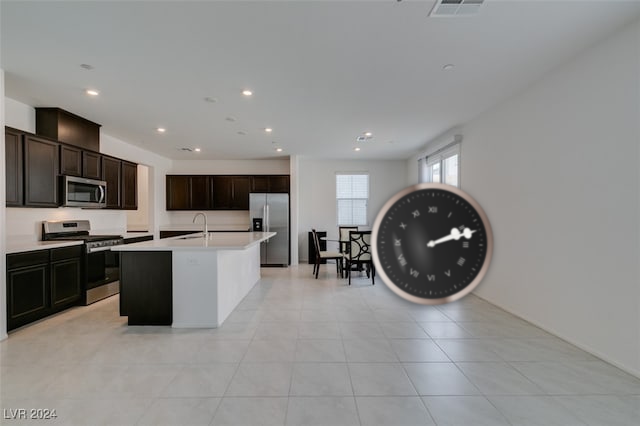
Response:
2.12
